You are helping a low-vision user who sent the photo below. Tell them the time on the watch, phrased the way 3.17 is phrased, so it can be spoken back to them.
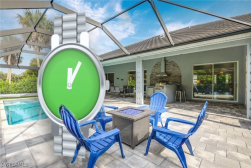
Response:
12.05
